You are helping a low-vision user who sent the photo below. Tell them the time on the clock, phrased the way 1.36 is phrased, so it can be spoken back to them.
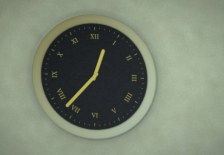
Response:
12.37
